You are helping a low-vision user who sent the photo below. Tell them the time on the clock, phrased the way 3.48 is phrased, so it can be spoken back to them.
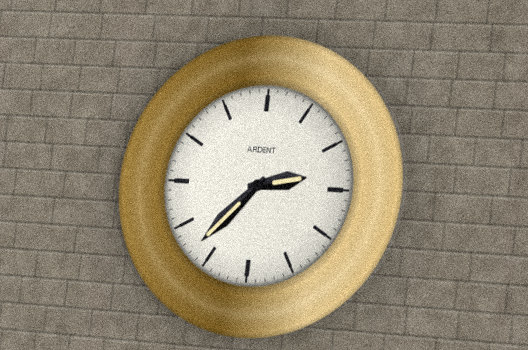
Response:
2.37
